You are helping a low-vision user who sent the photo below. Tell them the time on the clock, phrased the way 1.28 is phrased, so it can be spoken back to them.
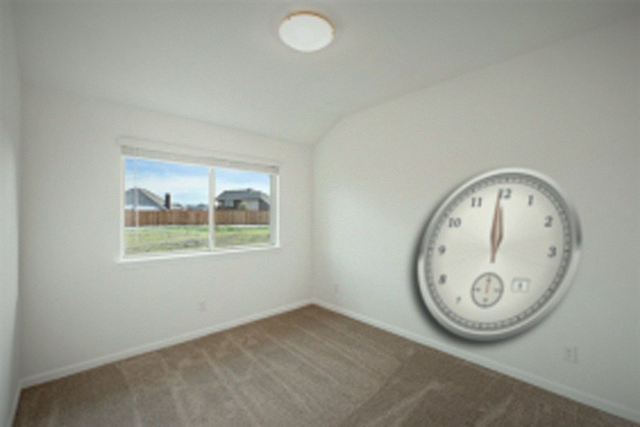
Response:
11.59
